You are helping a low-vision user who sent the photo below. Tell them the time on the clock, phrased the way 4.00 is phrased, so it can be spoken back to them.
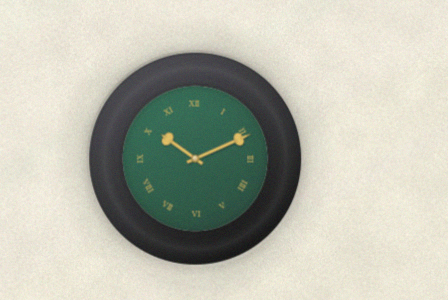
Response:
10.11
